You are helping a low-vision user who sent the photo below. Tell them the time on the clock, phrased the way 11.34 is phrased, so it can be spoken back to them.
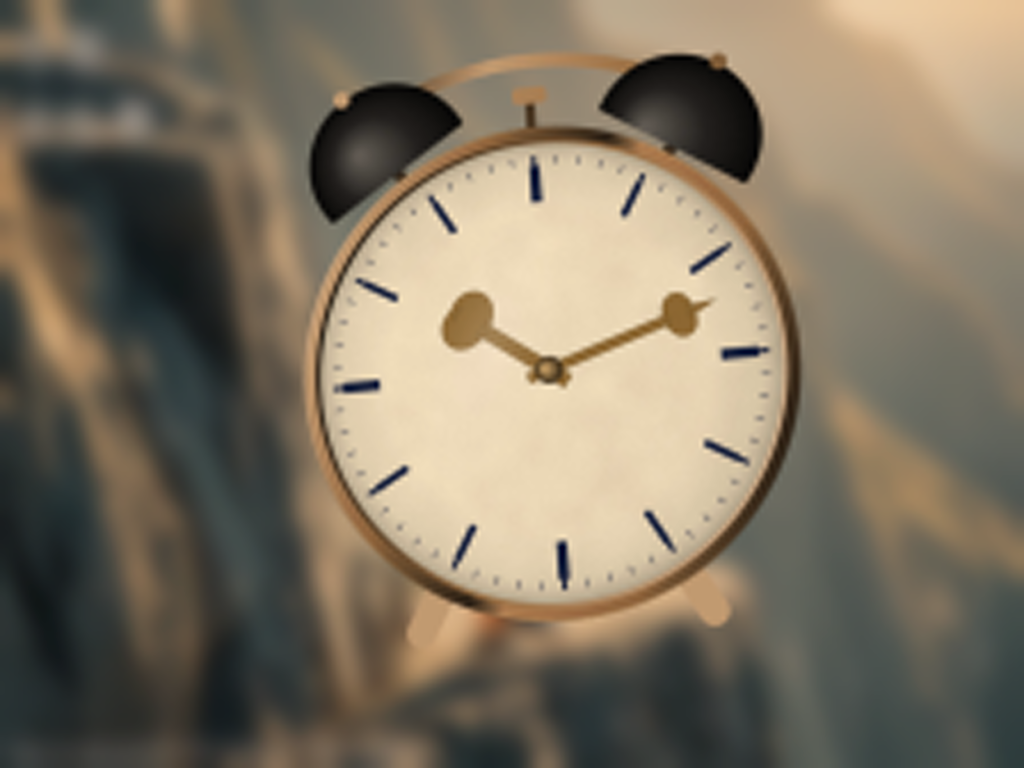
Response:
10.12
